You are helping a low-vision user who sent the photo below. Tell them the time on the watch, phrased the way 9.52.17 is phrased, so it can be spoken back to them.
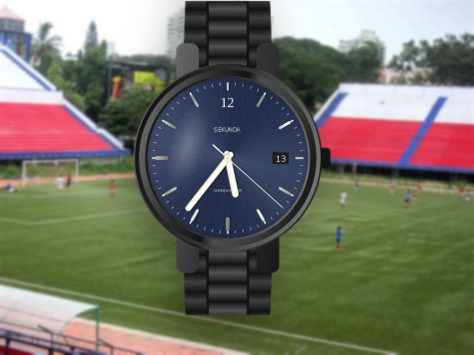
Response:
5.36.22
